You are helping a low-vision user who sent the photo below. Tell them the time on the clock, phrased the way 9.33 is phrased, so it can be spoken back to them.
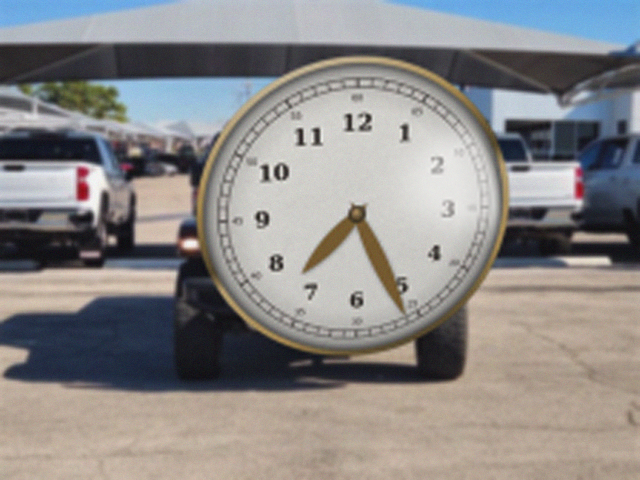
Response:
7.26
